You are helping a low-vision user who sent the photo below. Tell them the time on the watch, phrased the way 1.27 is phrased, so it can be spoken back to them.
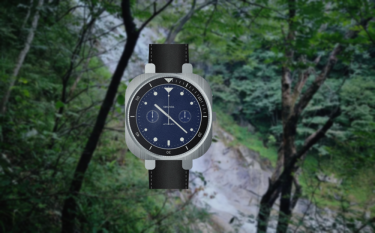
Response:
10.22
